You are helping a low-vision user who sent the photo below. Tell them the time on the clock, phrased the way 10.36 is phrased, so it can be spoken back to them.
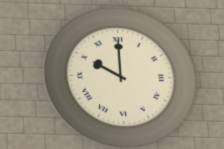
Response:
10.00
